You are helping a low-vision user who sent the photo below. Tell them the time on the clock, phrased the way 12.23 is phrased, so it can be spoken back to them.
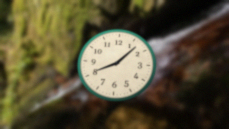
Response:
8.07
